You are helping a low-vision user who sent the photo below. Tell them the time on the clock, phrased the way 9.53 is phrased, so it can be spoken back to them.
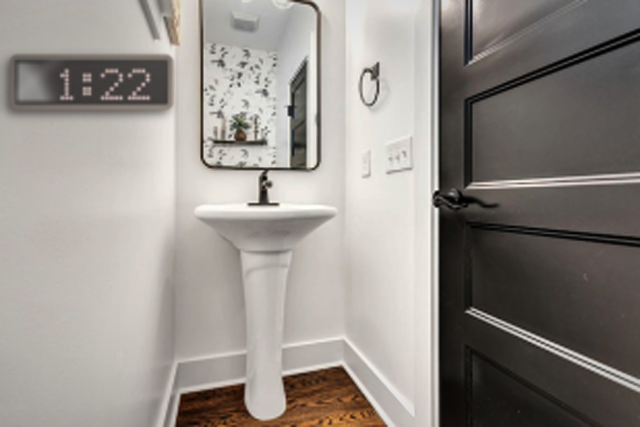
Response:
1.22
